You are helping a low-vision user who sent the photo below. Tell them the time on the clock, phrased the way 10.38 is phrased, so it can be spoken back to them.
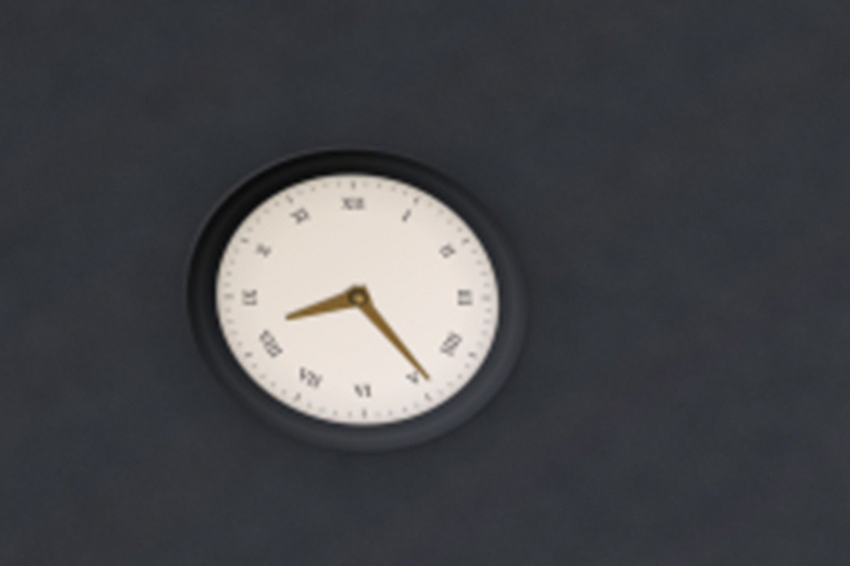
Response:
8.24
